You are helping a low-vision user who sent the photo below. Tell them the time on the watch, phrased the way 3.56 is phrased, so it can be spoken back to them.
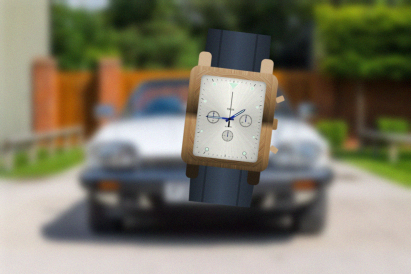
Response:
1.45
